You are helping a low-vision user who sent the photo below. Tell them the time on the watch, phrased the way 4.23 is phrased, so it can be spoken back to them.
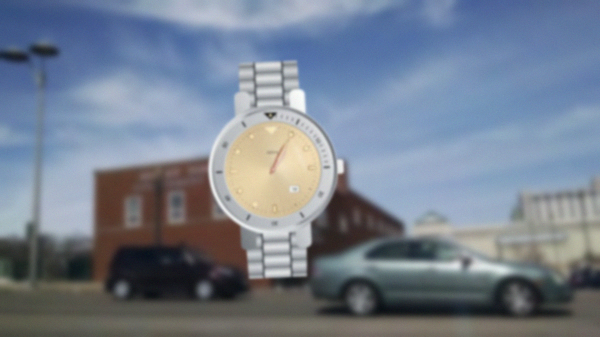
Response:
1.05
